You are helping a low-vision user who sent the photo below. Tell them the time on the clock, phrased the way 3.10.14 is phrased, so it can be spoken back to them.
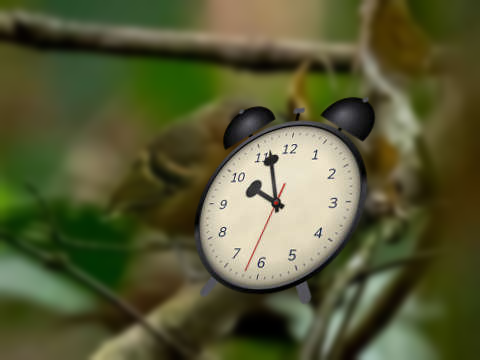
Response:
9.56.32
